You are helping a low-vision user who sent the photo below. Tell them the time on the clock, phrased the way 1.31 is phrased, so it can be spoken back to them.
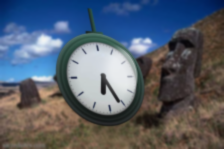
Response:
6.26
